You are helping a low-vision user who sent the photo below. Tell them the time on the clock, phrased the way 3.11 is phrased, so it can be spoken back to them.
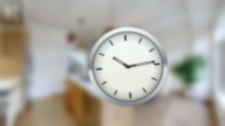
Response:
10.14
